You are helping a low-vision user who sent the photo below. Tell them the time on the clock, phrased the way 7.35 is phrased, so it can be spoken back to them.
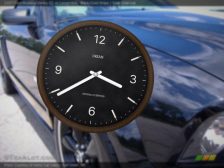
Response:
3.39
